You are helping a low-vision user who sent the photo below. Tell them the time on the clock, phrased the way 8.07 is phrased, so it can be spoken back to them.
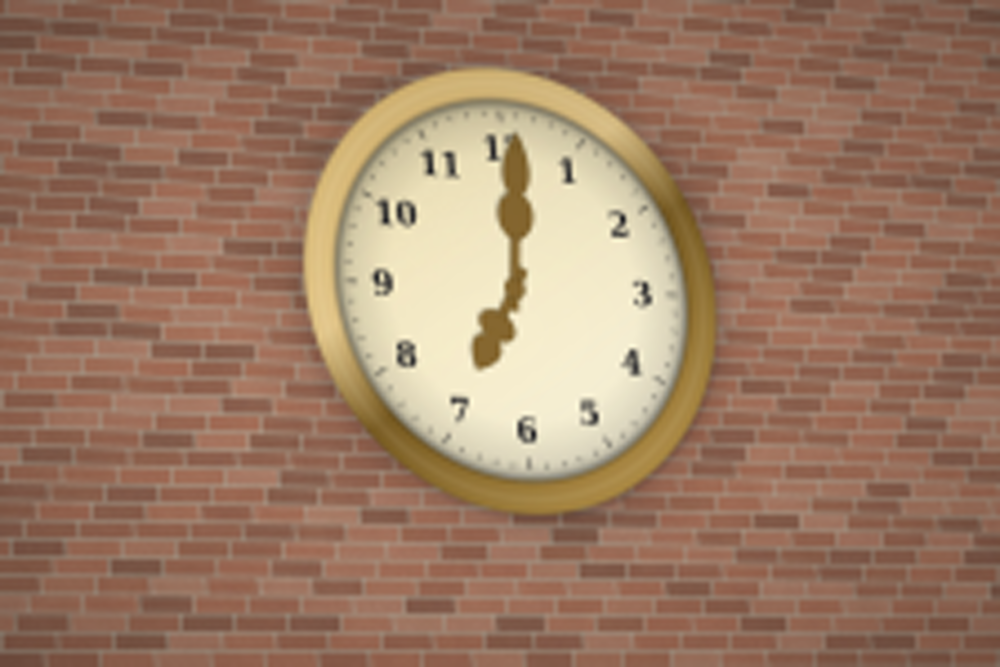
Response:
7.01
